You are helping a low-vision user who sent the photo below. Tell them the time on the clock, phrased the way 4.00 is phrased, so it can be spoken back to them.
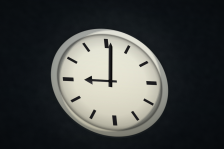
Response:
9.01
